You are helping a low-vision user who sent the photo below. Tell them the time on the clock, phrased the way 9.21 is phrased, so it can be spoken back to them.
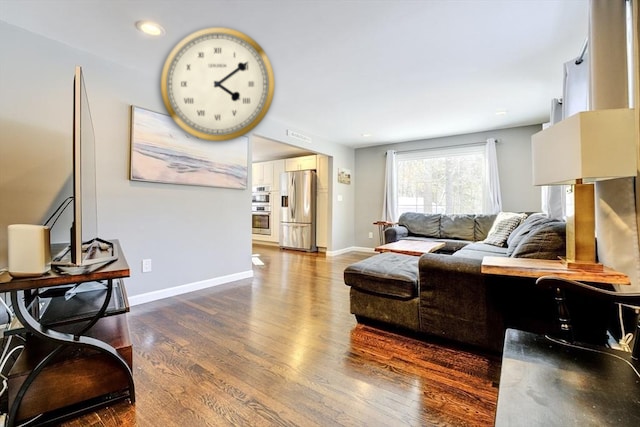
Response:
4.09
